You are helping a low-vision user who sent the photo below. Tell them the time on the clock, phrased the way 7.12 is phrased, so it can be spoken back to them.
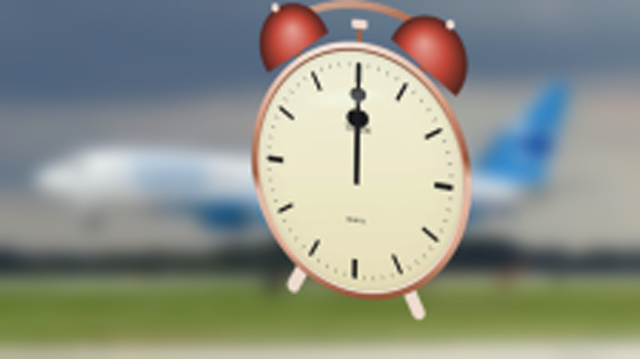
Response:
12.00
